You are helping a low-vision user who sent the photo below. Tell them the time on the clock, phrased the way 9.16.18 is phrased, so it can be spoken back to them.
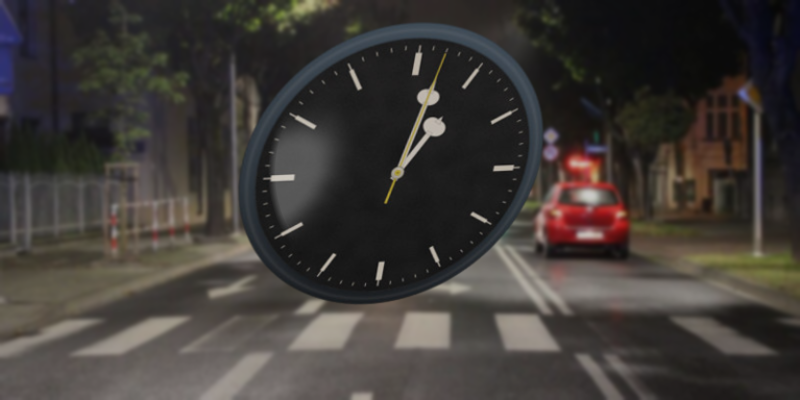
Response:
1.02.02
